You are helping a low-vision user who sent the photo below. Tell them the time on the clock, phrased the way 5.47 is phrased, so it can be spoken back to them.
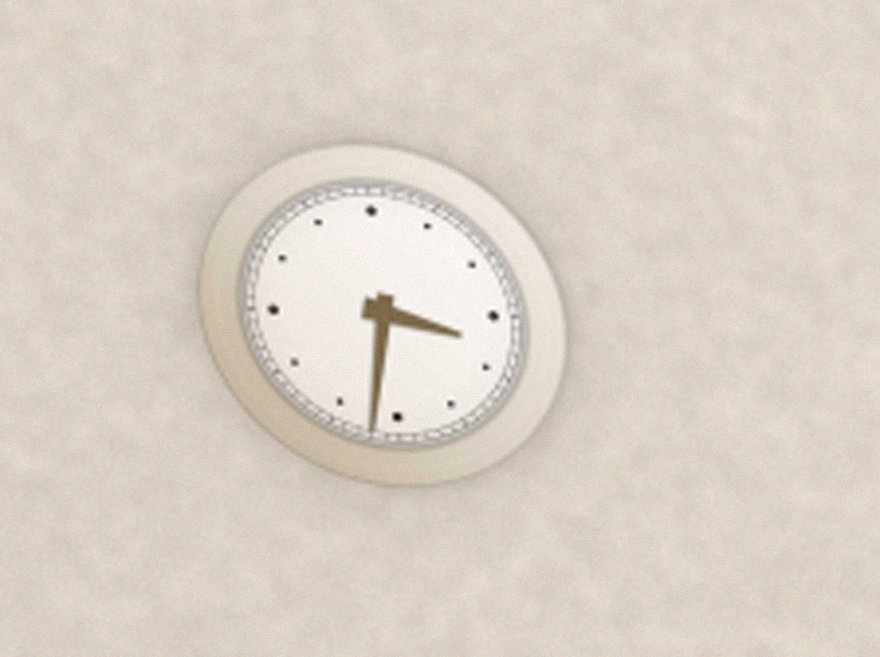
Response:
3.32
